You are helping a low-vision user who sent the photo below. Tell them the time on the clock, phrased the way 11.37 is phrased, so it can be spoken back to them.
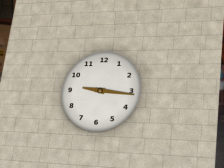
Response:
9.16
